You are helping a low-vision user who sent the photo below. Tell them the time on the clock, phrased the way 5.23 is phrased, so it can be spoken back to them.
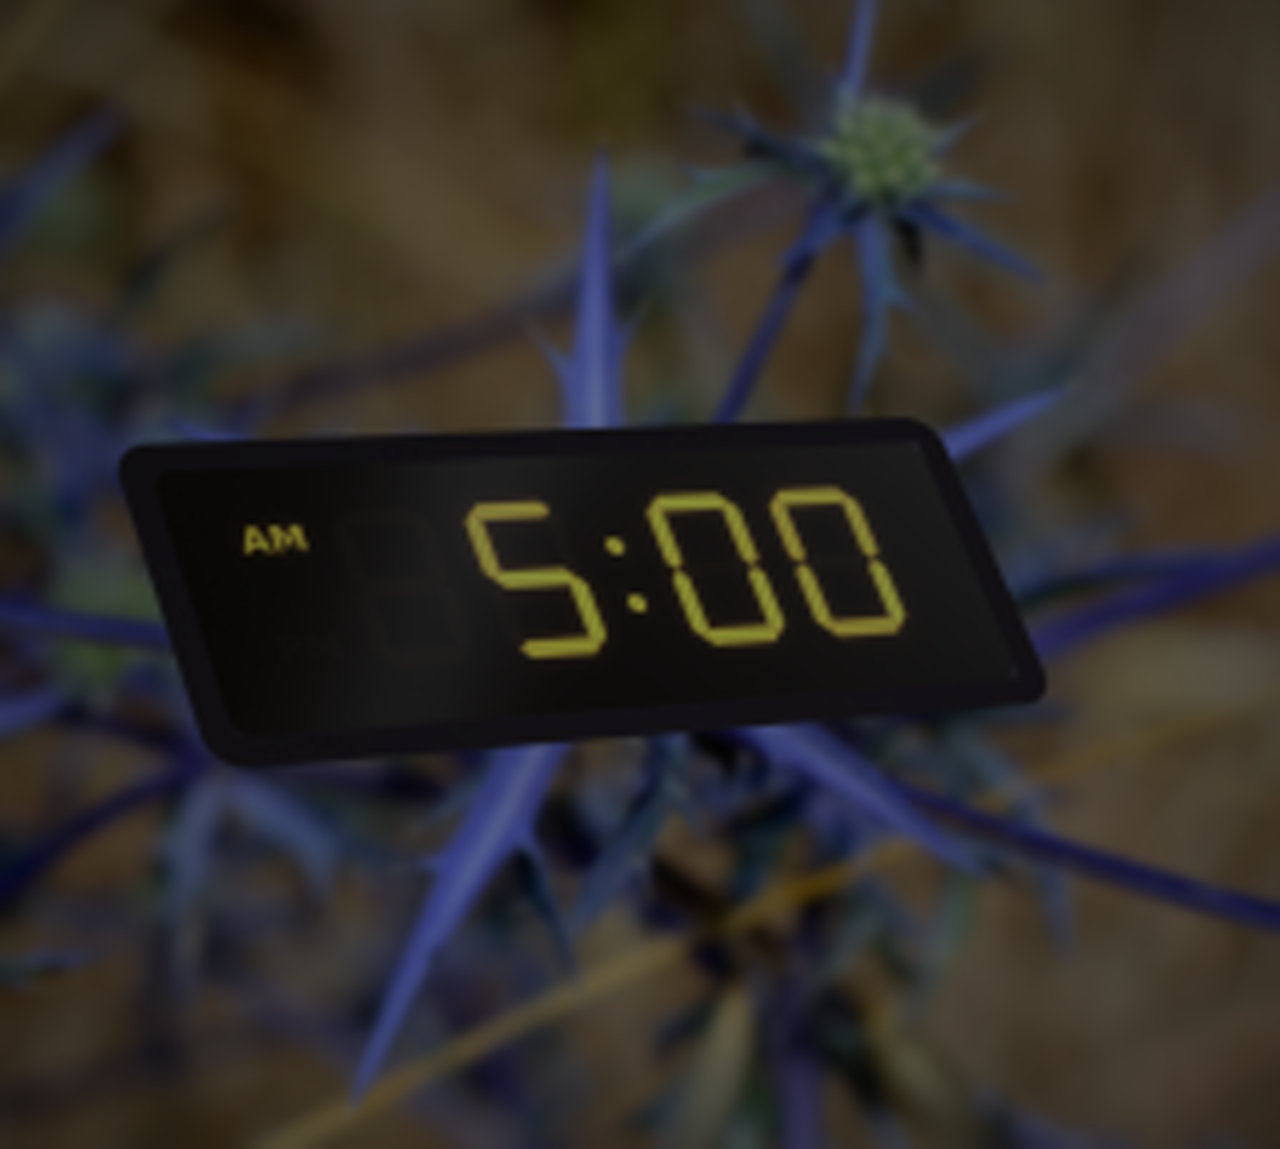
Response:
5.00
